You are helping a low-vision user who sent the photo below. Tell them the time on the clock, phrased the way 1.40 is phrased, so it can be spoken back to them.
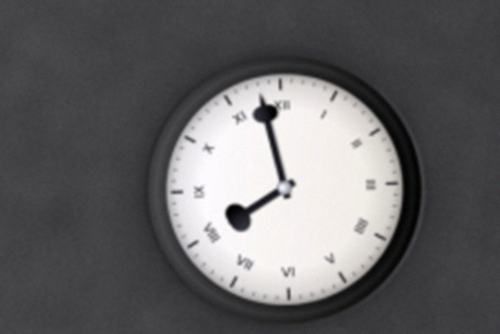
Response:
7.58
